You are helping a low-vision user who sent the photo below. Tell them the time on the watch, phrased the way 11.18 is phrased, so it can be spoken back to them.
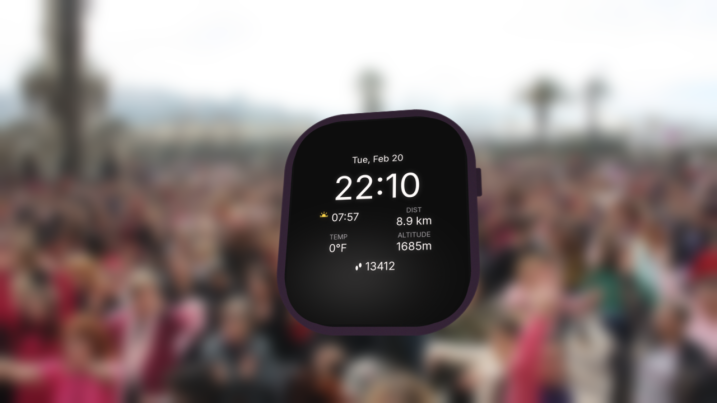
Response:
22.10
